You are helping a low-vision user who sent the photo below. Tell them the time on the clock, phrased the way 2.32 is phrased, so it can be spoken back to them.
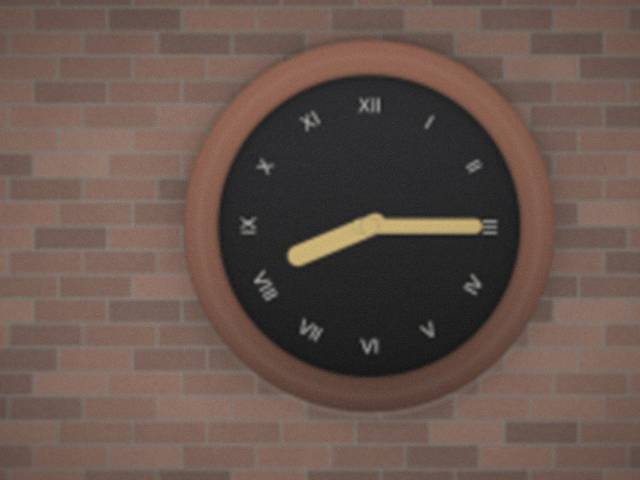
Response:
8.15
